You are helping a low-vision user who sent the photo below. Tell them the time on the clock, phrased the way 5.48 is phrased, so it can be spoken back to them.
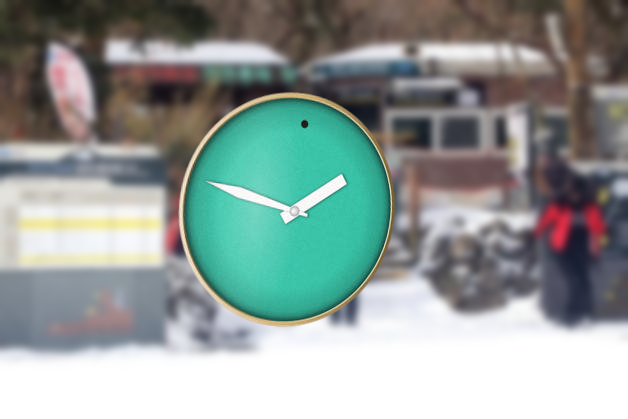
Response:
1.47
